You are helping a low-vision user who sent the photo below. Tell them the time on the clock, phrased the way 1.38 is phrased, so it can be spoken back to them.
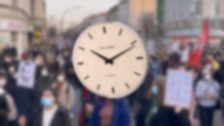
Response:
10.11
